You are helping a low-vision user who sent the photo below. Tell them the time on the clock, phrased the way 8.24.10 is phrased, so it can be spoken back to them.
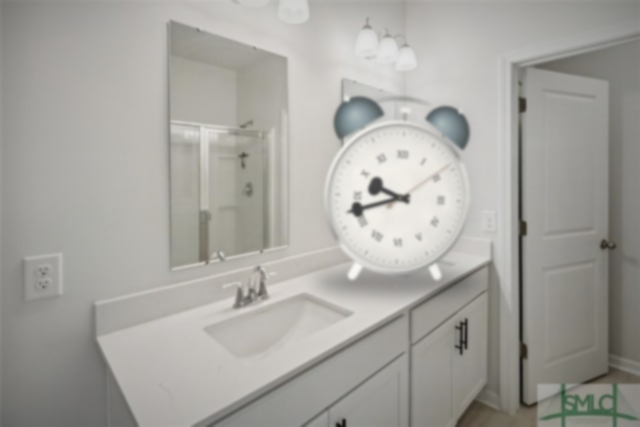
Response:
9.42.09
